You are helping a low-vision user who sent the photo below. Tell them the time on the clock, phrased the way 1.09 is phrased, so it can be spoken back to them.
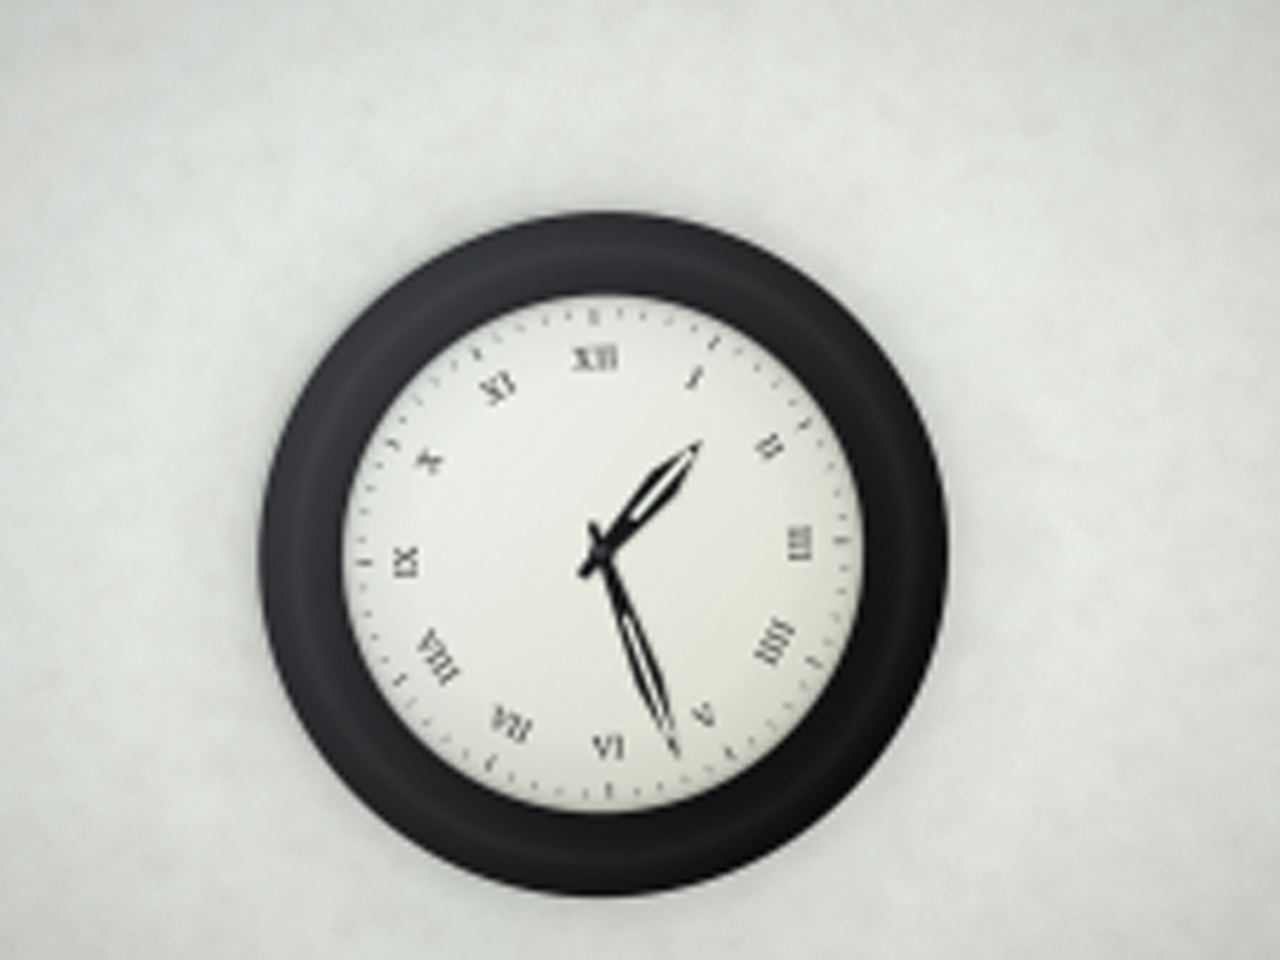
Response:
1.27
